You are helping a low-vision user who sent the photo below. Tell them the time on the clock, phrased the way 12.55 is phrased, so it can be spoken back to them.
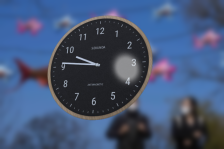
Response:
9.46
